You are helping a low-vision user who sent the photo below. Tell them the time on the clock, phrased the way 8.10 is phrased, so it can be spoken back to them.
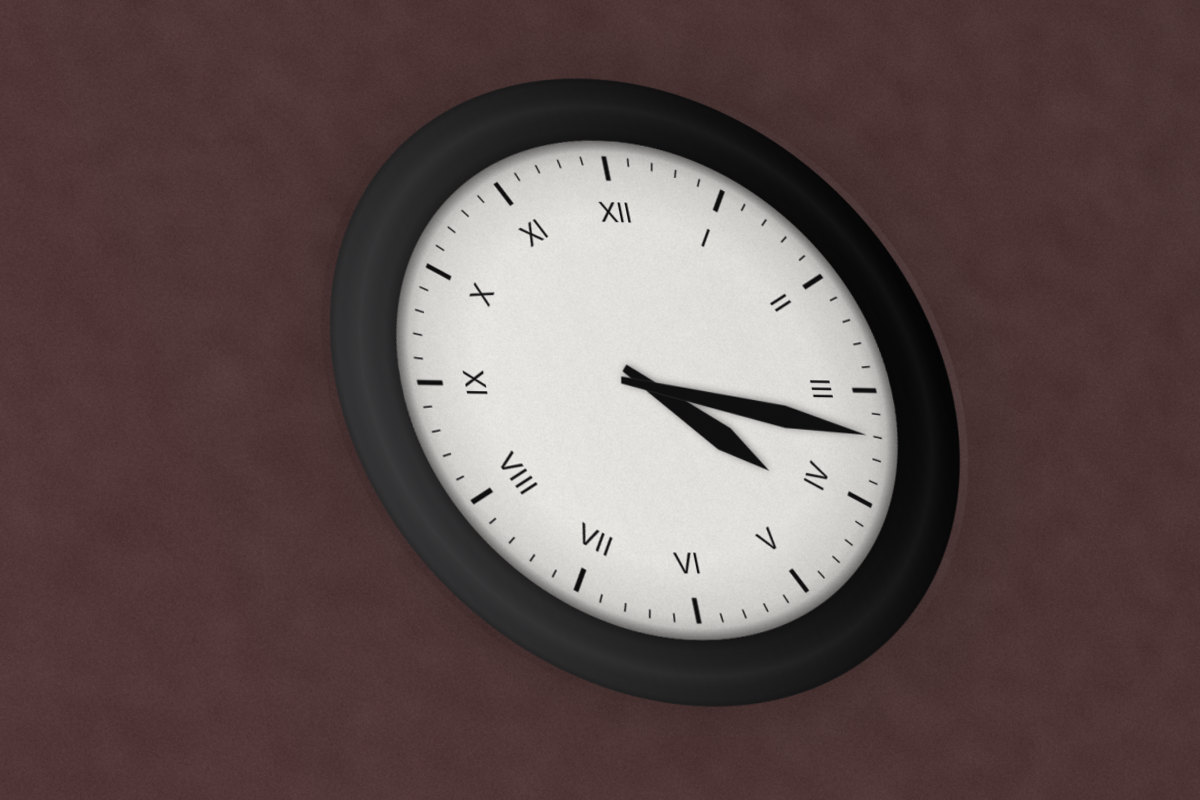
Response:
4.17
